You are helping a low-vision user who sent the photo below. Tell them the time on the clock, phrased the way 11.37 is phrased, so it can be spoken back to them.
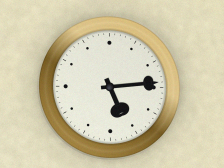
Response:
5.14
